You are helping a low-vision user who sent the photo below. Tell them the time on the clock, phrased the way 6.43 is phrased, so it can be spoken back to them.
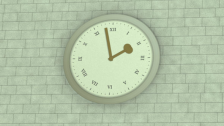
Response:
1.58
